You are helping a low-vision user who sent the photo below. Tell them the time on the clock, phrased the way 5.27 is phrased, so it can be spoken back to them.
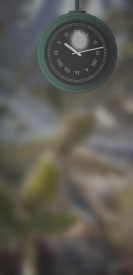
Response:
10.13
